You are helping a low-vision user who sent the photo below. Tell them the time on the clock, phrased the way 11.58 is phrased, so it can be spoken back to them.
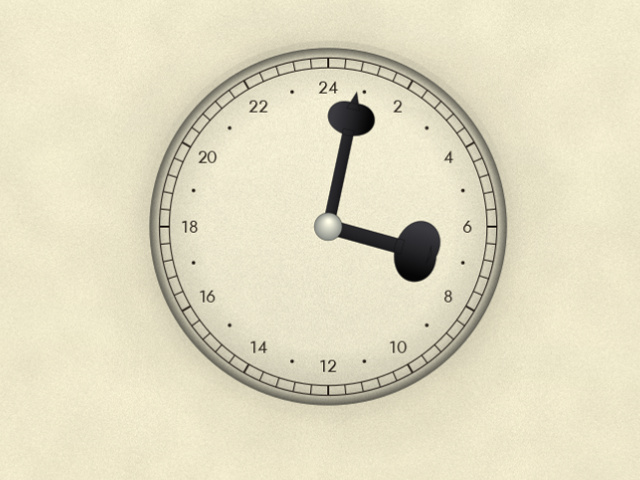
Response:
7.02
